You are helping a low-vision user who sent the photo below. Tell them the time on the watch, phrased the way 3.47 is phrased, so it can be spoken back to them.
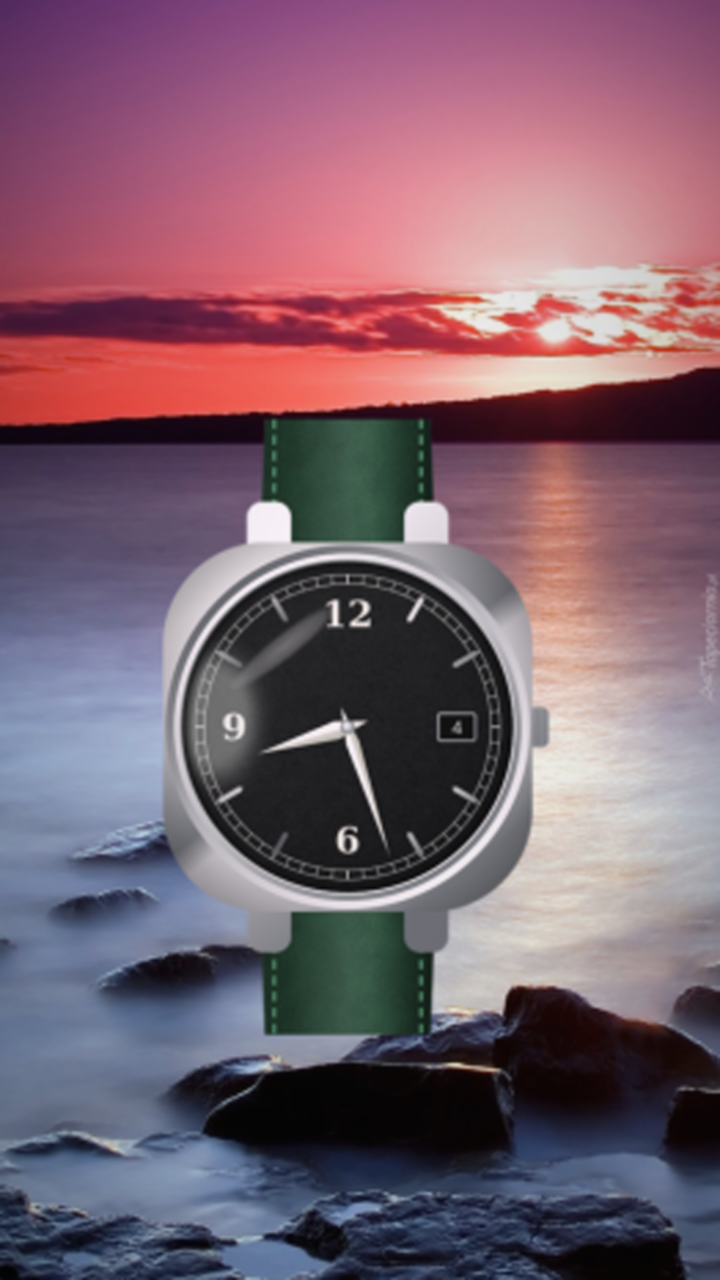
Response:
8.27
